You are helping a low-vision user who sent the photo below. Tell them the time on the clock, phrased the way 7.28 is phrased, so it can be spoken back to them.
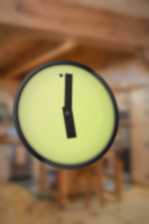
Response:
6.02
